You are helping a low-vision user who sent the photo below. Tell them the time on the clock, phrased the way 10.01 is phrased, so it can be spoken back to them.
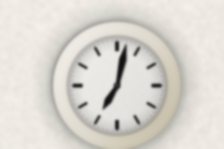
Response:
7.02
